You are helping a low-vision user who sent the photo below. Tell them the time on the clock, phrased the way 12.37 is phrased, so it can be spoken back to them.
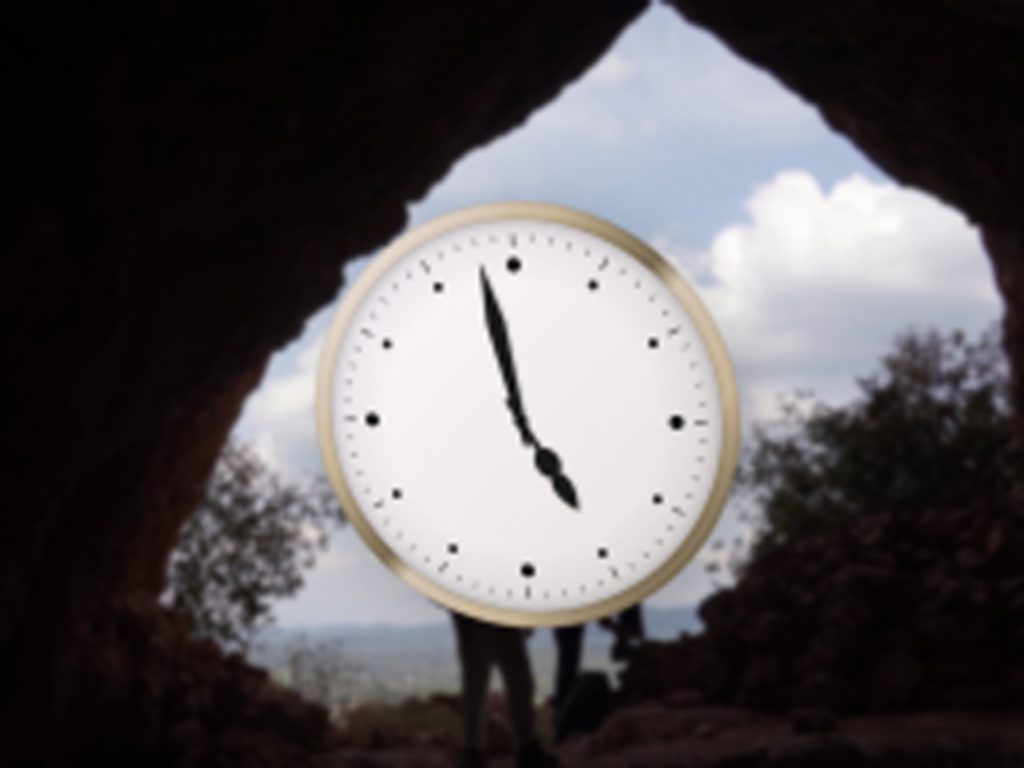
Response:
4.58
